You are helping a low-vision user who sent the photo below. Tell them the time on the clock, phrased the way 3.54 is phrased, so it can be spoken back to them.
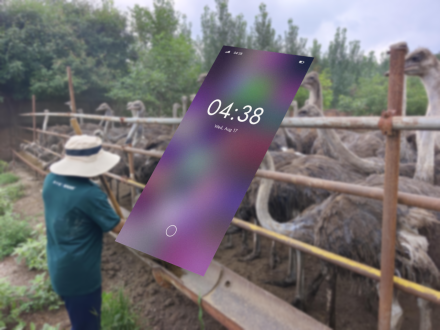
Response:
4.38
